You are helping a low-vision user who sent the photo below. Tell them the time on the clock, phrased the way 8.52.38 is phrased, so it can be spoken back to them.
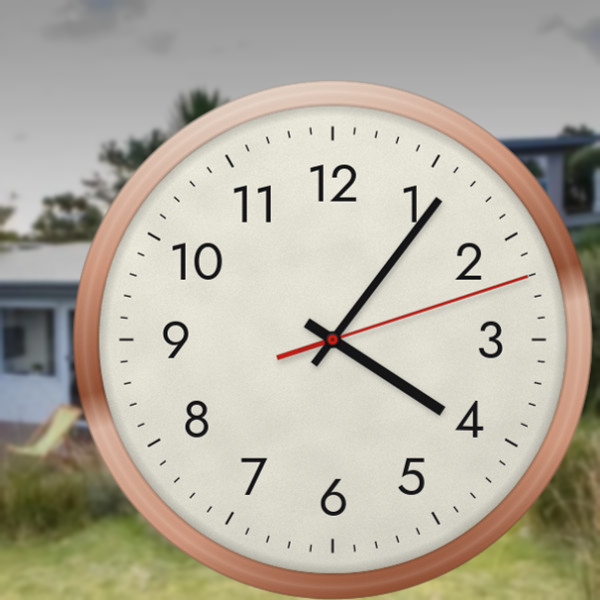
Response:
4.06.12
